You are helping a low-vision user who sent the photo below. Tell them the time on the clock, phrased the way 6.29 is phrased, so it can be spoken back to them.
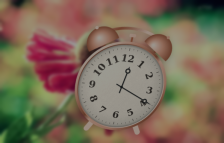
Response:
12.19
